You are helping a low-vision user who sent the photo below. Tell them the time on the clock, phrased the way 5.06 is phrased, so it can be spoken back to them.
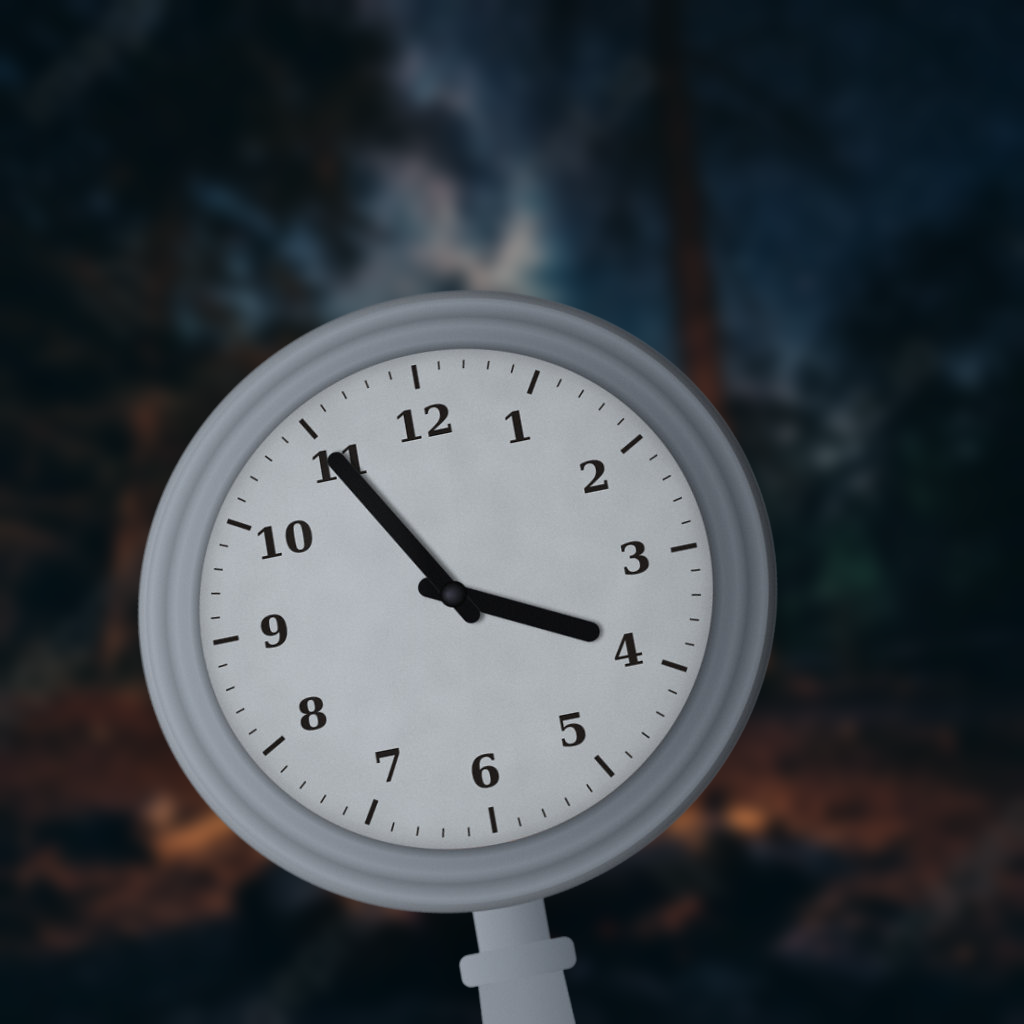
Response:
3.55
